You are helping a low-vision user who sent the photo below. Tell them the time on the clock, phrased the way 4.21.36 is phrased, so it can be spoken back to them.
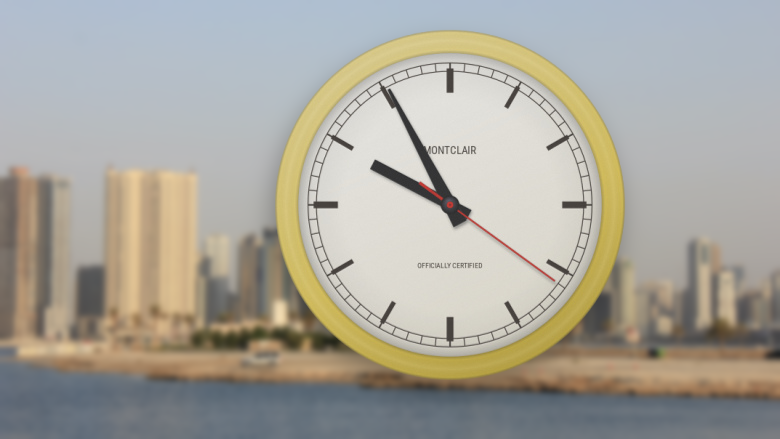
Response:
9.55.21
